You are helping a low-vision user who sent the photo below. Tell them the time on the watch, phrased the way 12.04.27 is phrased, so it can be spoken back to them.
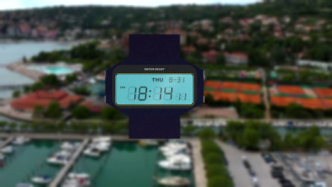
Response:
18.14.11
